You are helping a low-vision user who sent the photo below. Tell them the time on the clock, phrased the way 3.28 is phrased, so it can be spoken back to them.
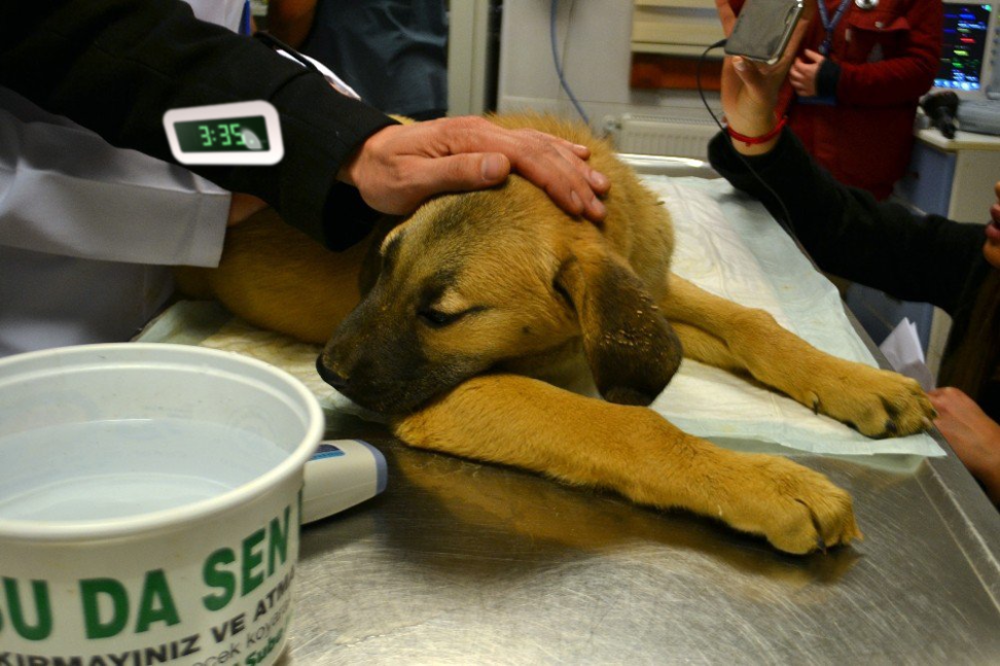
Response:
3.35
